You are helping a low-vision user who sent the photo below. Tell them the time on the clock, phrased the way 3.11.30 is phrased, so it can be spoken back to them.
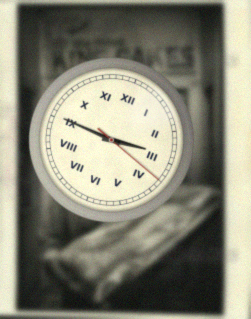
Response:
2.45.18
